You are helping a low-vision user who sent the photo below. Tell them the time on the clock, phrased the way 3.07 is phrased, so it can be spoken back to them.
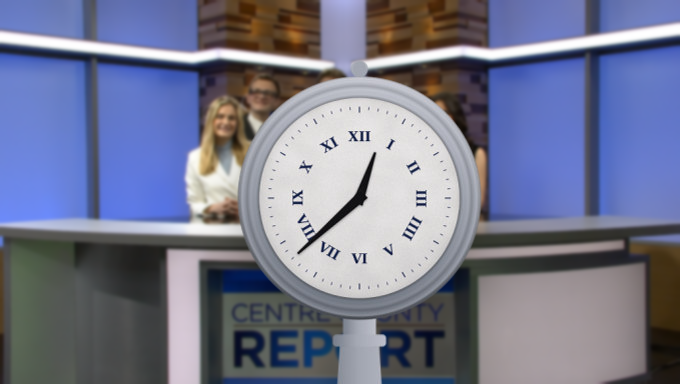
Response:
12.38
